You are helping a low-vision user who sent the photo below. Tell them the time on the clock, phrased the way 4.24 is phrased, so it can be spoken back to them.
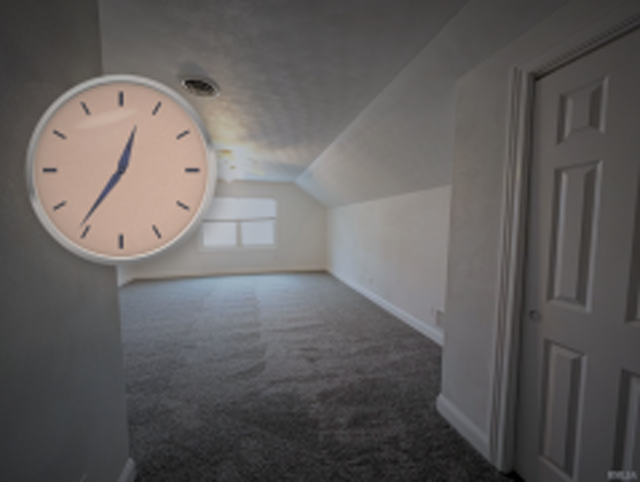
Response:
12.36
